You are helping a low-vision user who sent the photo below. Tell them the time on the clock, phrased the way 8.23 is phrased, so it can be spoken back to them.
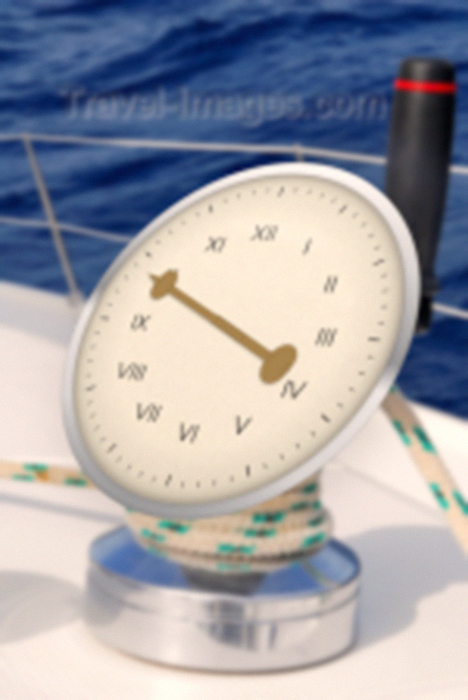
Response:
3.49
